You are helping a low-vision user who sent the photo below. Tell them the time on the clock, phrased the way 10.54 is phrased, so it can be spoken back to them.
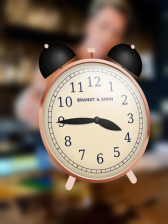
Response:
3.45
